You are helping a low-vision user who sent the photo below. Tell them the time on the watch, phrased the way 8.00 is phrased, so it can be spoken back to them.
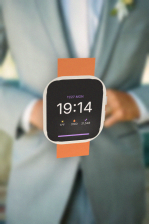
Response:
19.14
